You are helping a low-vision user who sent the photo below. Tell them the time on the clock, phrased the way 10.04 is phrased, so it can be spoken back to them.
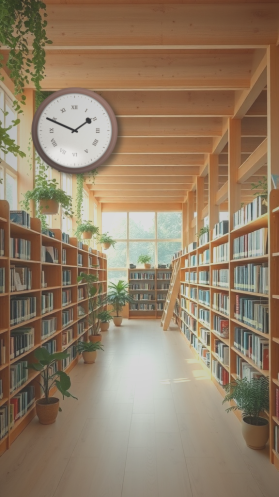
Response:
1.49
